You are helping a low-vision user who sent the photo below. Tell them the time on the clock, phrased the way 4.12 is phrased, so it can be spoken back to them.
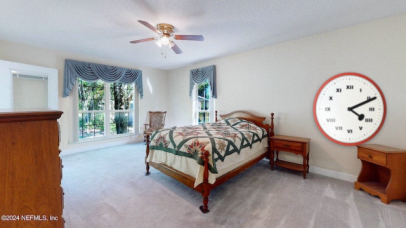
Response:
4.11
